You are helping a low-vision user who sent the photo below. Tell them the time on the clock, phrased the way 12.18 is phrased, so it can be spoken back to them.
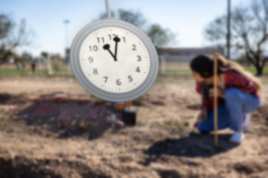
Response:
11.02
